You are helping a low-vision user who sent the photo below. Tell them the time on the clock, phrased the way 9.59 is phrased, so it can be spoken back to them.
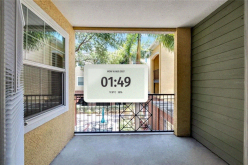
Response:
1.49
